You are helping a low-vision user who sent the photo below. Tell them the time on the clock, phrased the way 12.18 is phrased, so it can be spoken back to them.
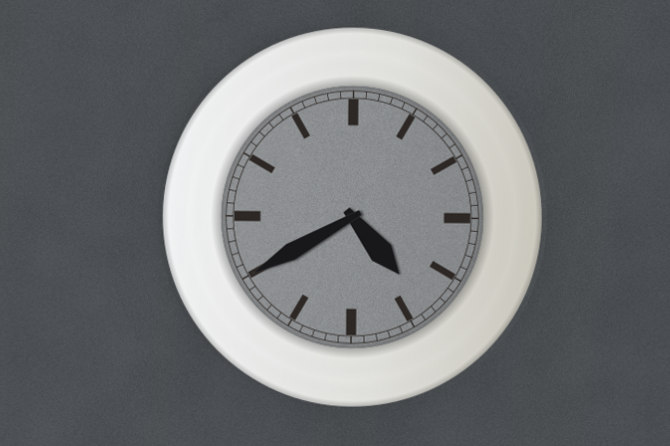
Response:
4.40
